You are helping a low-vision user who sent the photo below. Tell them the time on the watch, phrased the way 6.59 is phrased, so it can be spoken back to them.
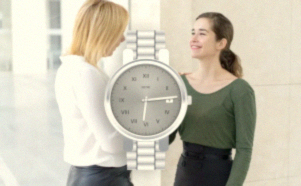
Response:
6.14
